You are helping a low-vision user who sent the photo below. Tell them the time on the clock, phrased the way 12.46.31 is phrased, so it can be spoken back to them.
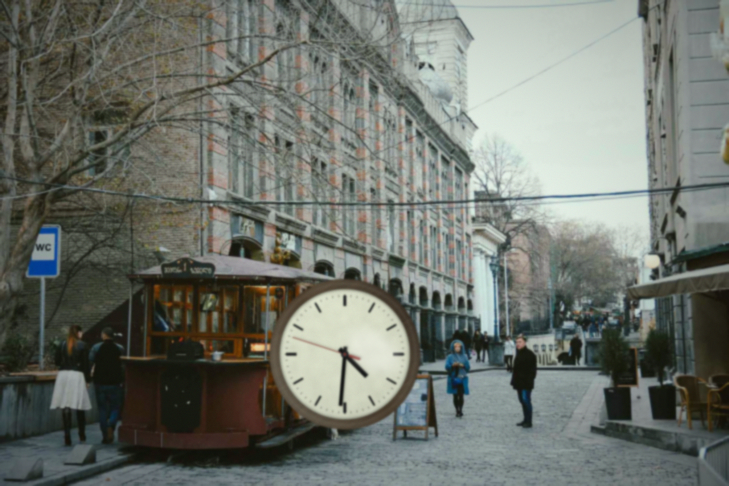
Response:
4.30.48
